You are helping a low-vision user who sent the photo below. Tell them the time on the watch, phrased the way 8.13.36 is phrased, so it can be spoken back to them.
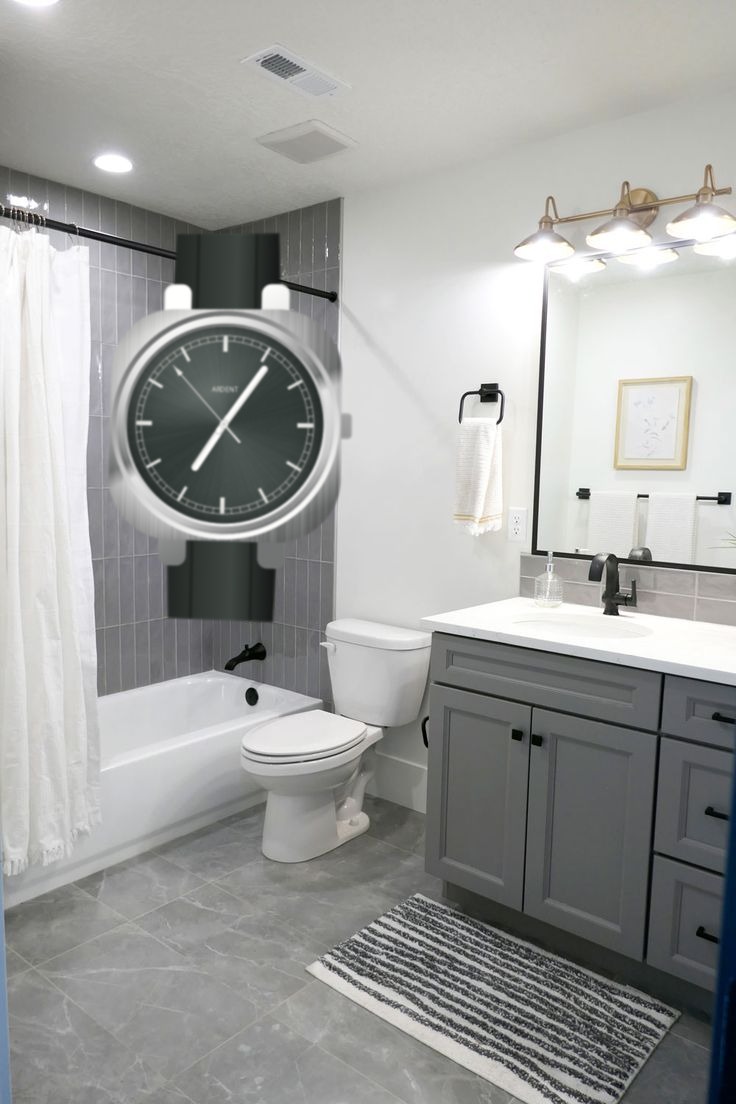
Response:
7.05.53
